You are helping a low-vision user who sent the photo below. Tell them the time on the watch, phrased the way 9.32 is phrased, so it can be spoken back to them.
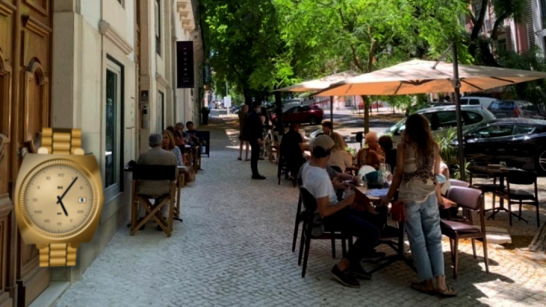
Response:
5.06
